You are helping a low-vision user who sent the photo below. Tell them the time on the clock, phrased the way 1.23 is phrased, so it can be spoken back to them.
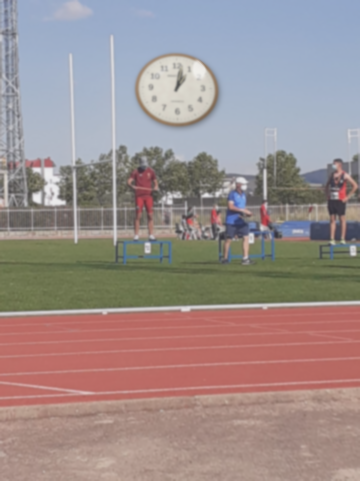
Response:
1.02
